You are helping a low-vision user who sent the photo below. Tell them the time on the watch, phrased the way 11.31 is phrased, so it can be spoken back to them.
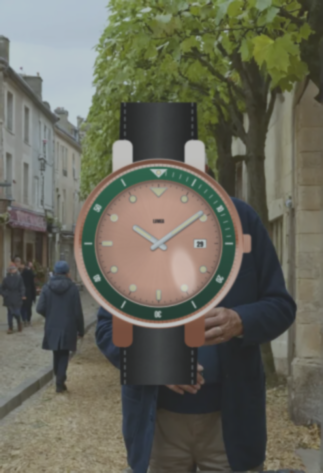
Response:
10.09
